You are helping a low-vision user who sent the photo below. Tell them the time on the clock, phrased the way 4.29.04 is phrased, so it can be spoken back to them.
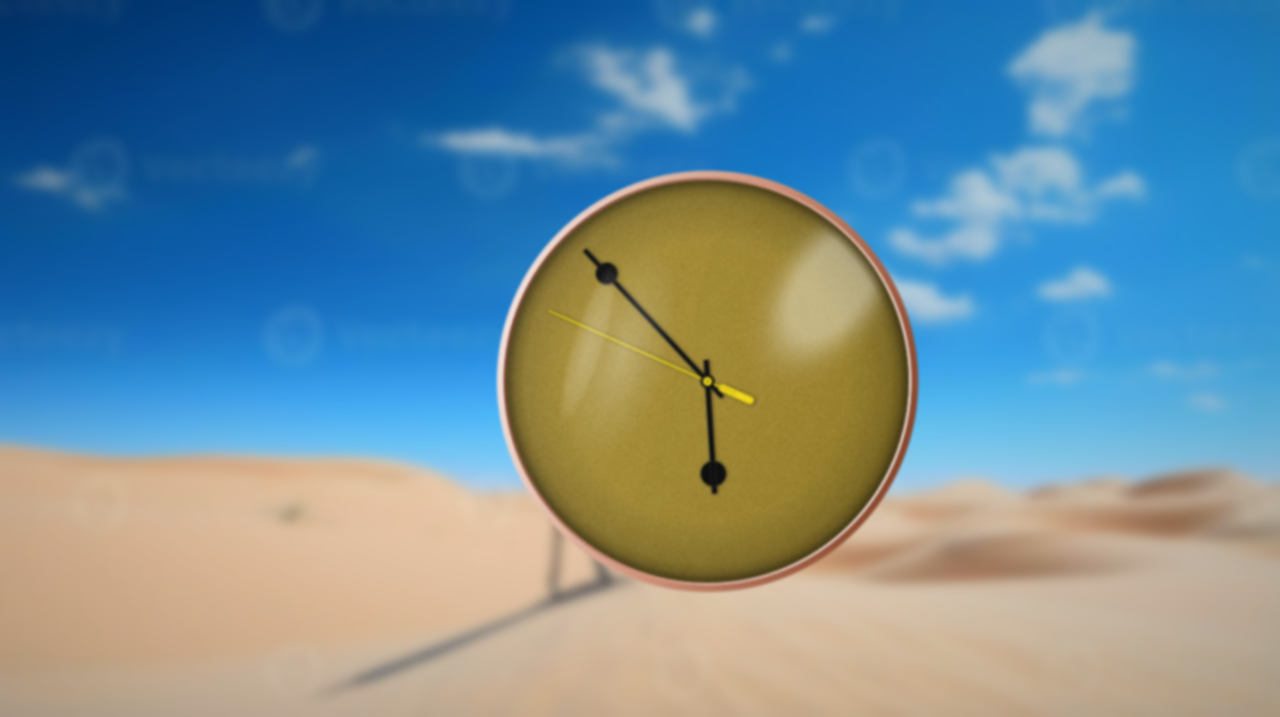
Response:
5.52.49
